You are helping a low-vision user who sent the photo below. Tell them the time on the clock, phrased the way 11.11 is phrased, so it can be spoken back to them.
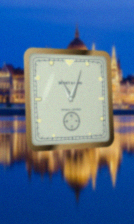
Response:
11.04
